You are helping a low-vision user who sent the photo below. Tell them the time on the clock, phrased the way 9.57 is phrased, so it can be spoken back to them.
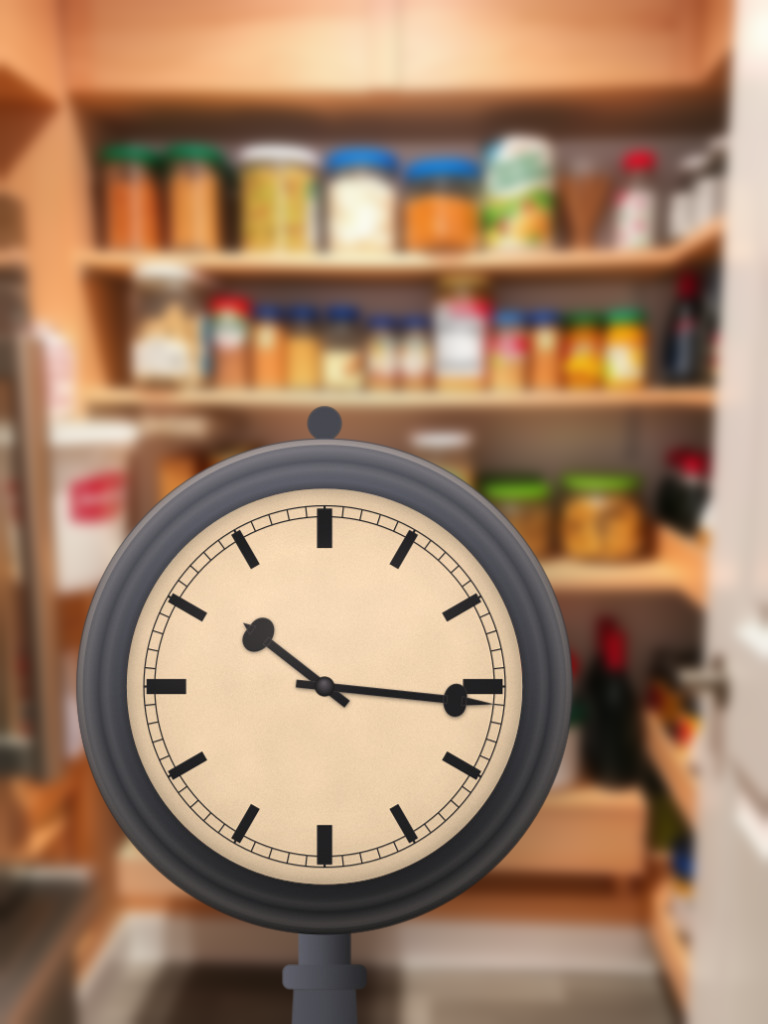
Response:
10.16
